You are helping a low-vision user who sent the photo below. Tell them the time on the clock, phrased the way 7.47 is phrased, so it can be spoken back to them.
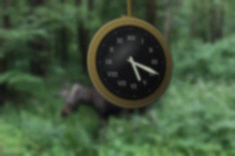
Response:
5.19
